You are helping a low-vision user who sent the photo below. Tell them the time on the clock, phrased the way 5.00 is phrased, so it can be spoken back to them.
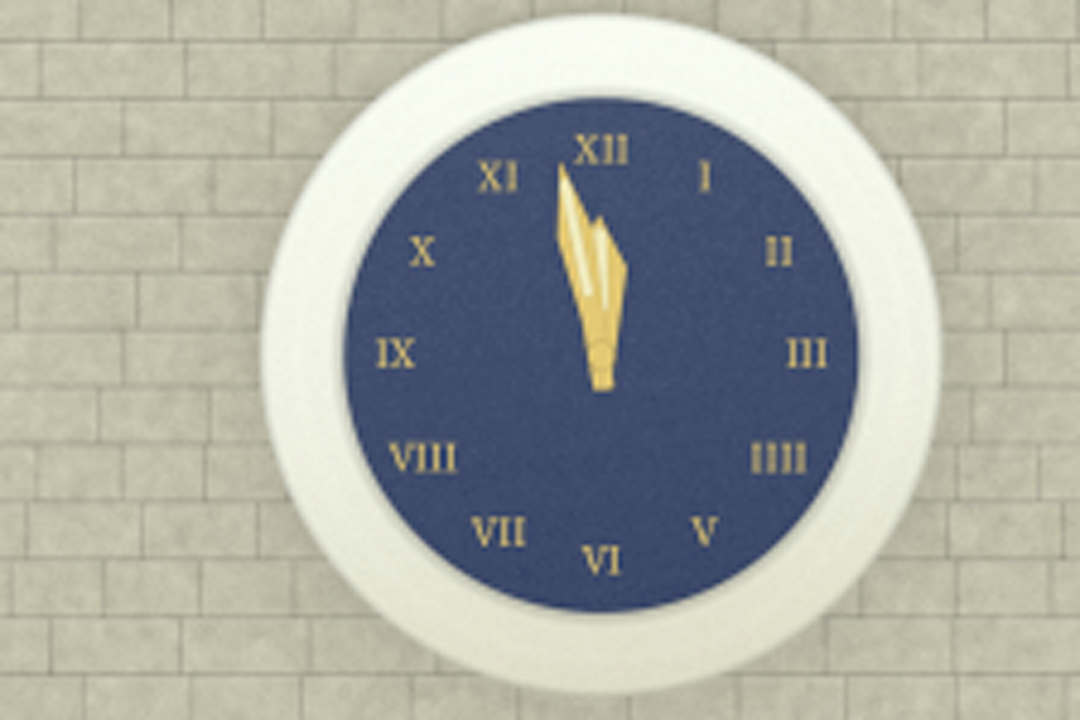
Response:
11.58
